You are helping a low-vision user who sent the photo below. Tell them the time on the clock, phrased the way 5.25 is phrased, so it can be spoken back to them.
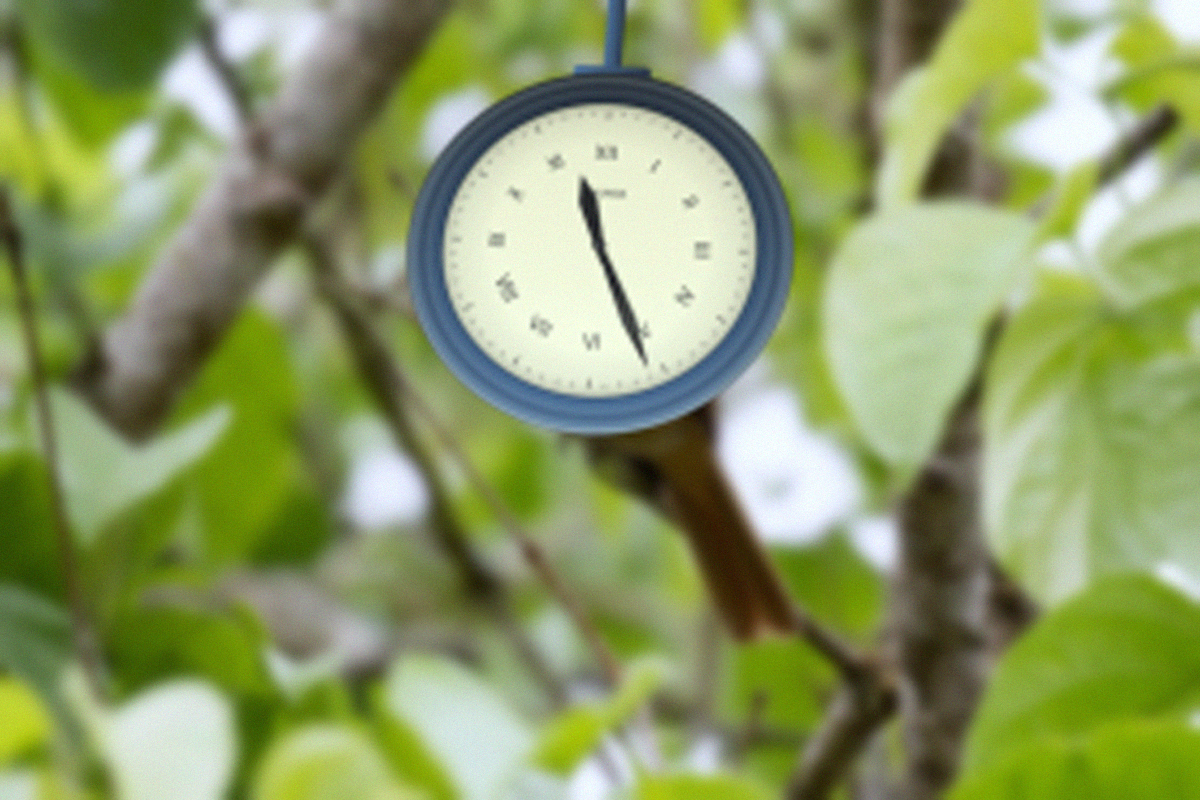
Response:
11.26
